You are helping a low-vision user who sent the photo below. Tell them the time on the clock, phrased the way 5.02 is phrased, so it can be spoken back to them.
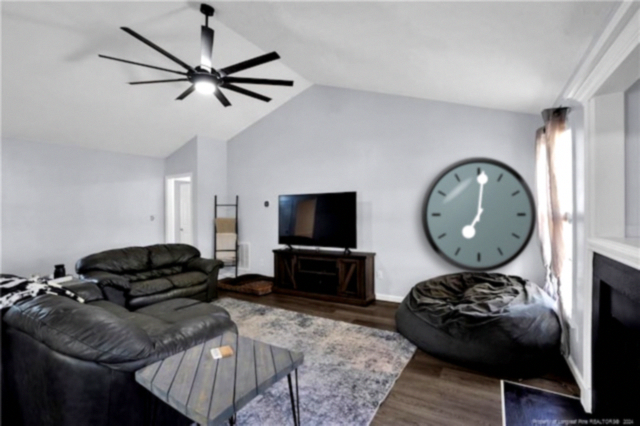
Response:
7.01
